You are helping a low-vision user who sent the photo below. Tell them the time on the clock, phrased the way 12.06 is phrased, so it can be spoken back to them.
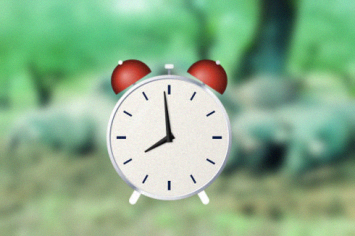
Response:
7.59
